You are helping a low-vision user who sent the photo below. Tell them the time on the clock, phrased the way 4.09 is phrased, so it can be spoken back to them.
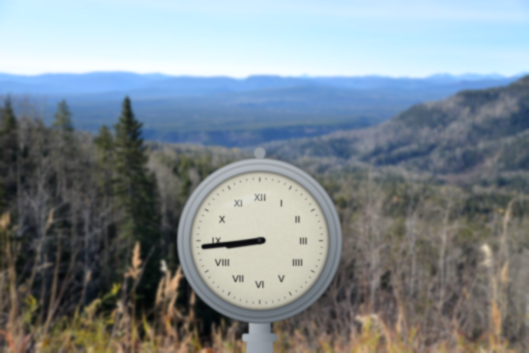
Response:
8.44
